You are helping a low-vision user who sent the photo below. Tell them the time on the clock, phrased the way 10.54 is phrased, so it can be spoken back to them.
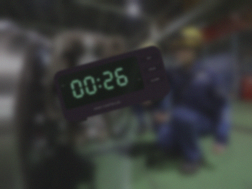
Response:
0.26
